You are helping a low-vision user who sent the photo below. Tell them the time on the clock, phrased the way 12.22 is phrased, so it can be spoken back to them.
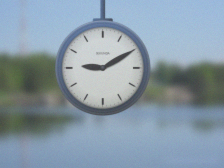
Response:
9.10
